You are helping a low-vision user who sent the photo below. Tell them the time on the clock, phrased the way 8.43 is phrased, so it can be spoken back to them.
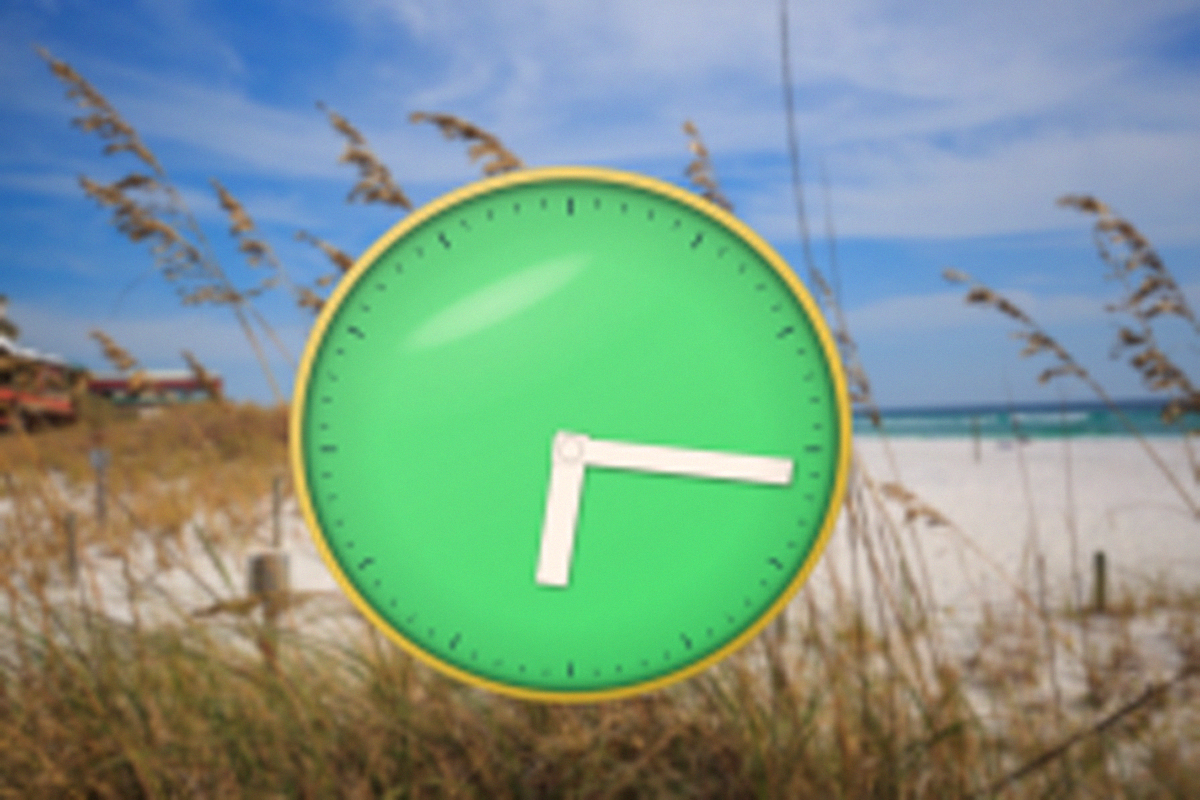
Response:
6.16
